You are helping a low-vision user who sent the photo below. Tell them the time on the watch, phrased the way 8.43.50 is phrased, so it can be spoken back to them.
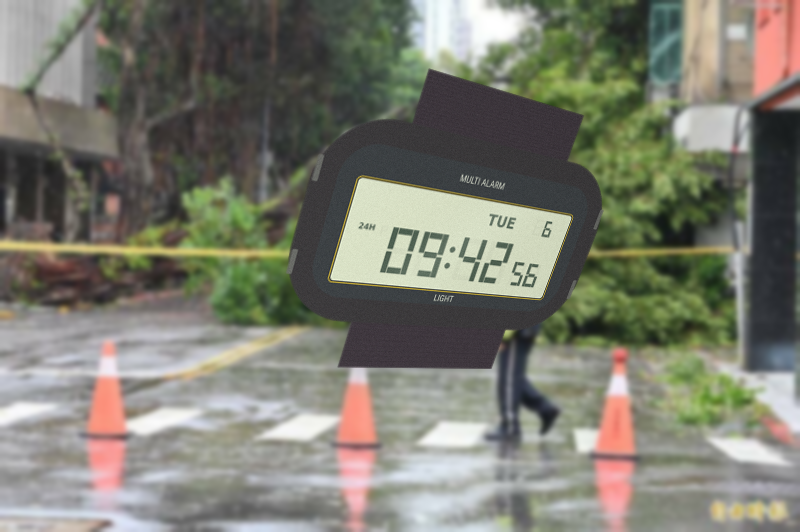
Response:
9.42.56
